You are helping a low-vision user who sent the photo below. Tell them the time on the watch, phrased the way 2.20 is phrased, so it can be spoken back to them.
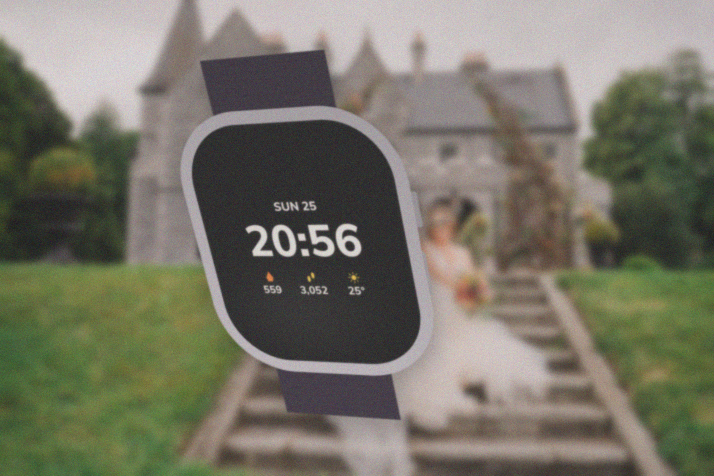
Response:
20.56
